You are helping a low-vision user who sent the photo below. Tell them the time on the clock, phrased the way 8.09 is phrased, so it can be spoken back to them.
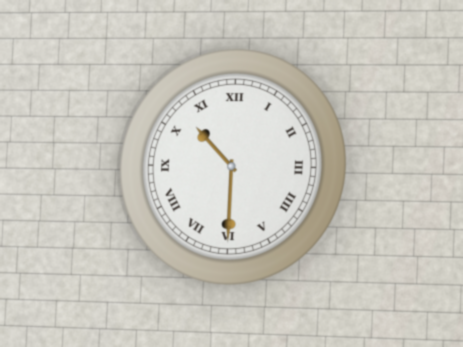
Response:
10.30
